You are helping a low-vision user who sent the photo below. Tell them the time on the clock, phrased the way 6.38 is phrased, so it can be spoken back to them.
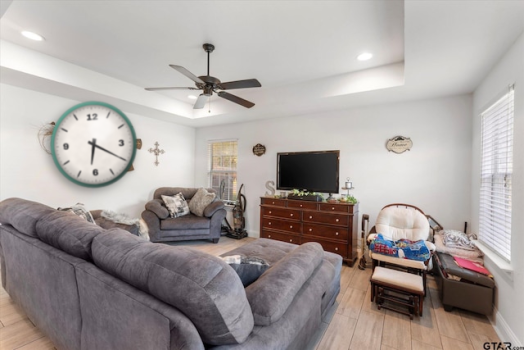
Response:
6.20
